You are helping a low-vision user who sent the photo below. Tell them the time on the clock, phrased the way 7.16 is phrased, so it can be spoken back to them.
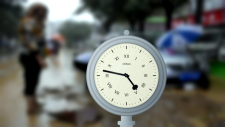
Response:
4.47
